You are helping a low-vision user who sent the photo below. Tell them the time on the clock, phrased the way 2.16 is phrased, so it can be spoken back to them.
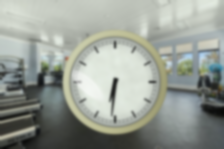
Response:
6.31
